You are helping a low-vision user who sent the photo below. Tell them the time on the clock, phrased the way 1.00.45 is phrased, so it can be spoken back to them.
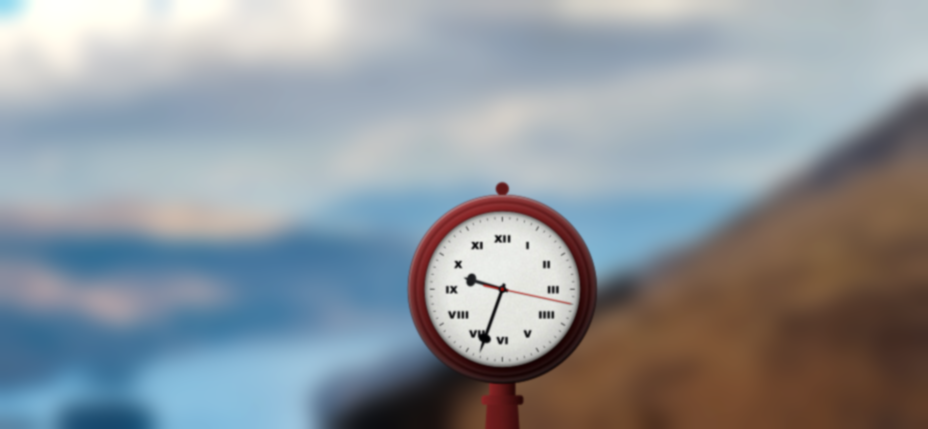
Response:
9.33.17
